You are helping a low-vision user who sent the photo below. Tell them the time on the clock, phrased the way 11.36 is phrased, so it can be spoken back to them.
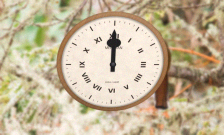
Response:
12.00
